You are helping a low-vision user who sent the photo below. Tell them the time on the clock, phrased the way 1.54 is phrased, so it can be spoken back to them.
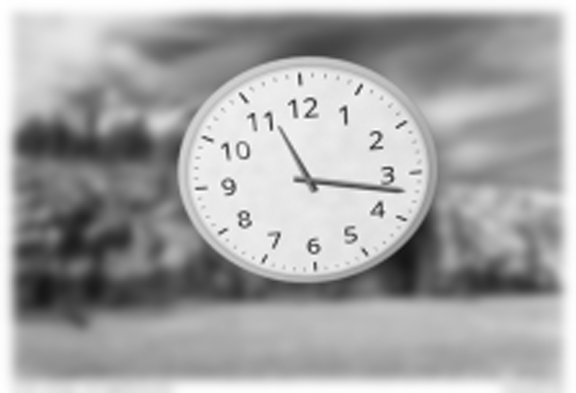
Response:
11.17
